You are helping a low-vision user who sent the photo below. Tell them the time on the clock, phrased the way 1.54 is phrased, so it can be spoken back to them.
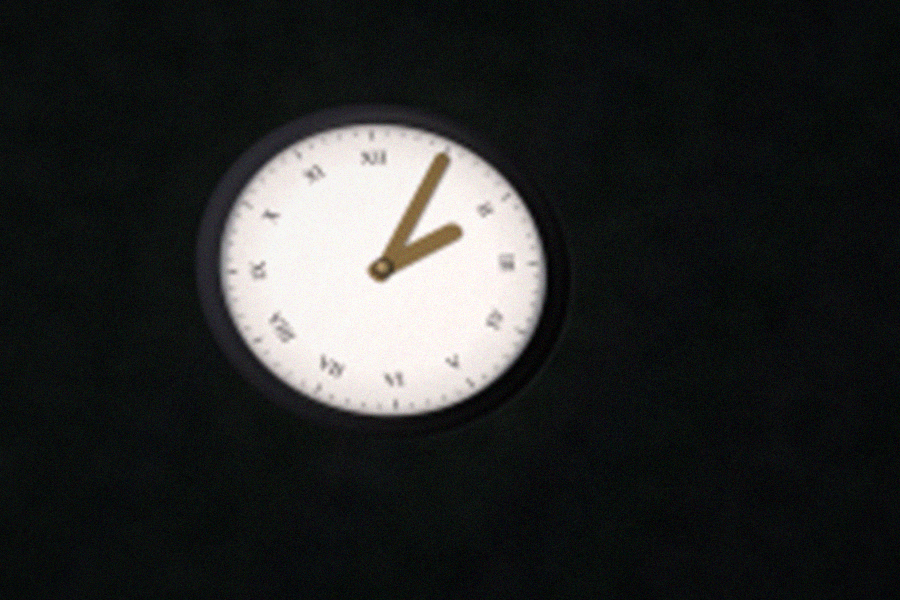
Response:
2.05
